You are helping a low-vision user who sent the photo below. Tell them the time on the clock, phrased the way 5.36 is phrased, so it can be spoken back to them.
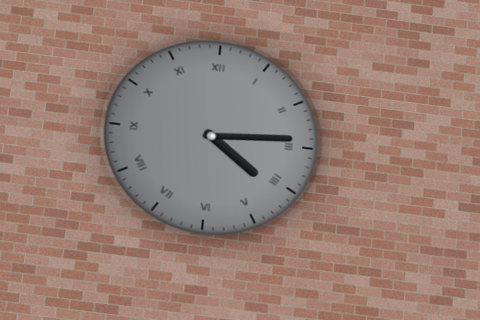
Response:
4.14
